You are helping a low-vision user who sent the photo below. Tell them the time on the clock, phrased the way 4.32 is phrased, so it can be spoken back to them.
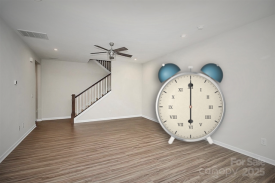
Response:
6.00
